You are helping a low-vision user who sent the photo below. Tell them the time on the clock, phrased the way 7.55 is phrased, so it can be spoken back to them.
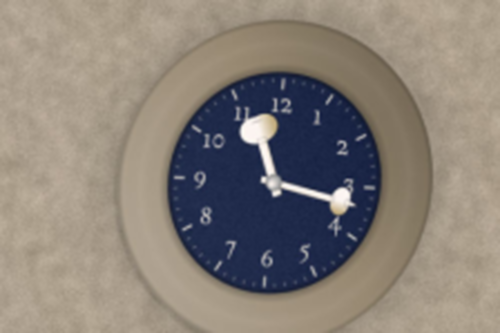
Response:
11.17
